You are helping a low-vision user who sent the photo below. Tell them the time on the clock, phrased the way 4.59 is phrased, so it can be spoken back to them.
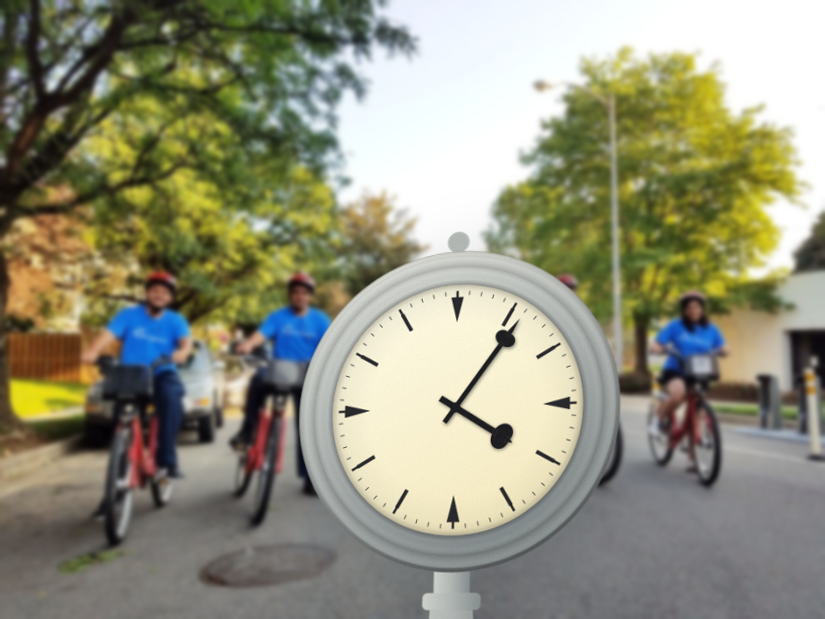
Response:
4.06
